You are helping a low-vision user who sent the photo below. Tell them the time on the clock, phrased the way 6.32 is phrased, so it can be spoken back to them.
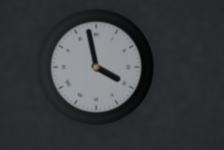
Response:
3.58
